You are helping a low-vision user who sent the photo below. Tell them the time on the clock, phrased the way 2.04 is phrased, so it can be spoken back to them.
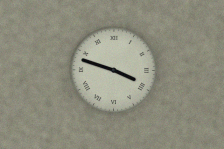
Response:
3.48
